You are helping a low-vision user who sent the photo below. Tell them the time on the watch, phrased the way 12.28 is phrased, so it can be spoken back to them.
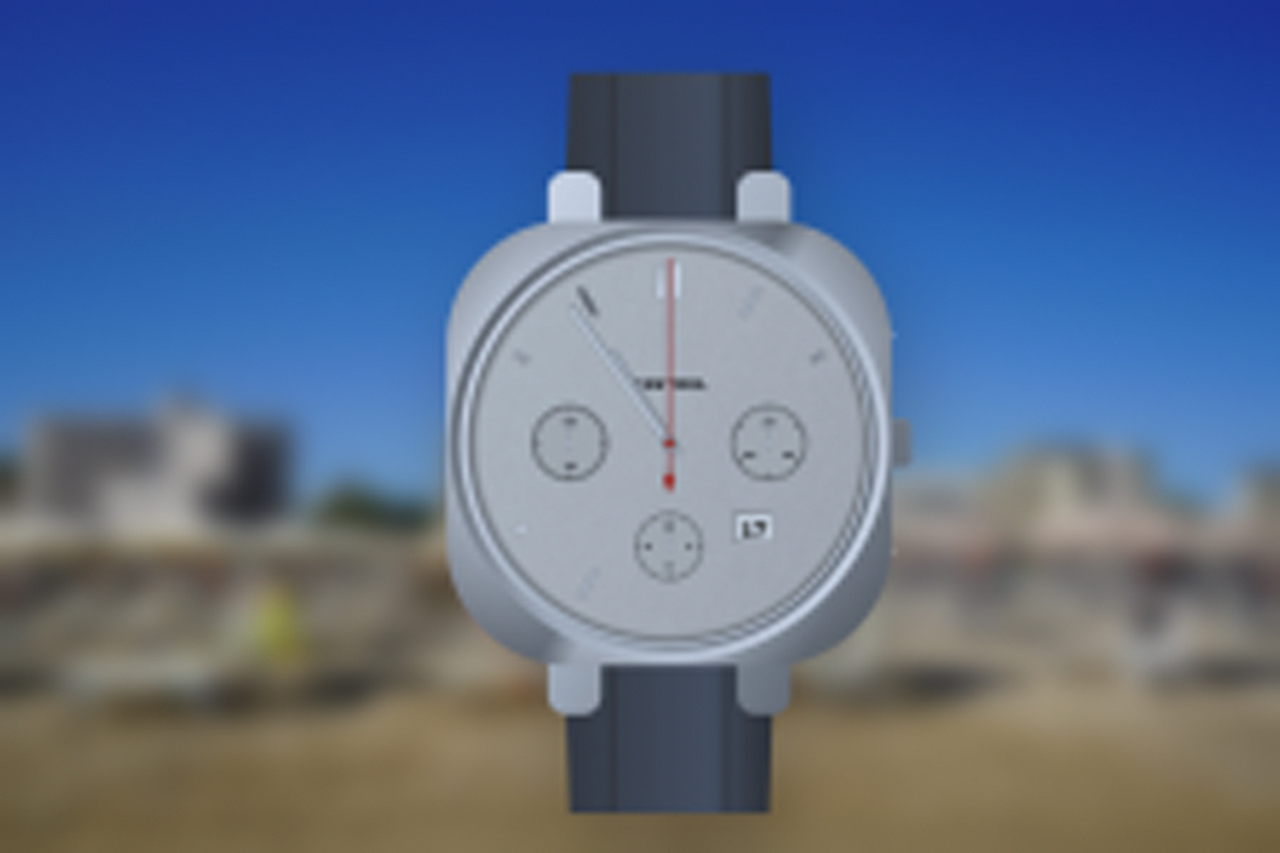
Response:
10.54
